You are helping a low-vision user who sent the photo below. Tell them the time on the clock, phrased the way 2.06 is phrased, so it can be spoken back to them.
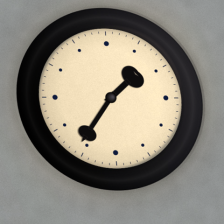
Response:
1.36
